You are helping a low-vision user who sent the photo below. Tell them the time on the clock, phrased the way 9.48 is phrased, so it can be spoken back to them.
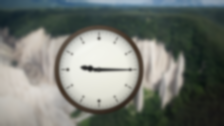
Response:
9.15
